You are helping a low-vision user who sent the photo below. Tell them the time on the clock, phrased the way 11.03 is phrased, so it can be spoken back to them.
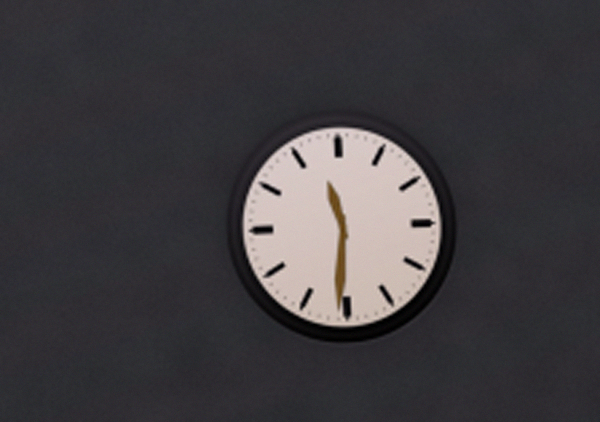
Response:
11.31
